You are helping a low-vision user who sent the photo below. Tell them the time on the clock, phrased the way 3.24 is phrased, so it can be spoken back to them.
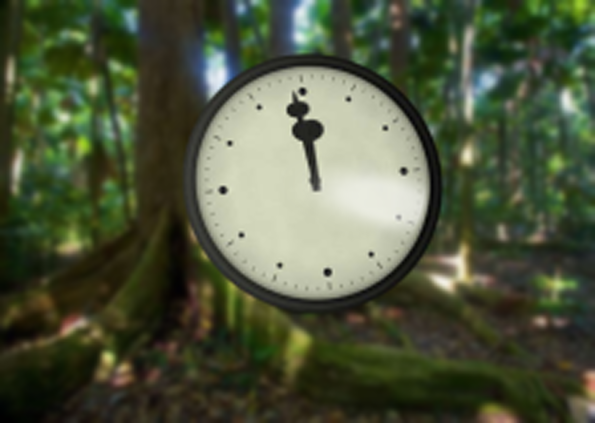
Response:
11.59
